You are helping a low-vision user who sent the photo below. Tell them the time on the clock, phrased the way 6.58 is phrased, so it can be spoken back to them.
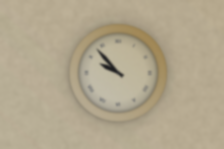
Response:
9.53
